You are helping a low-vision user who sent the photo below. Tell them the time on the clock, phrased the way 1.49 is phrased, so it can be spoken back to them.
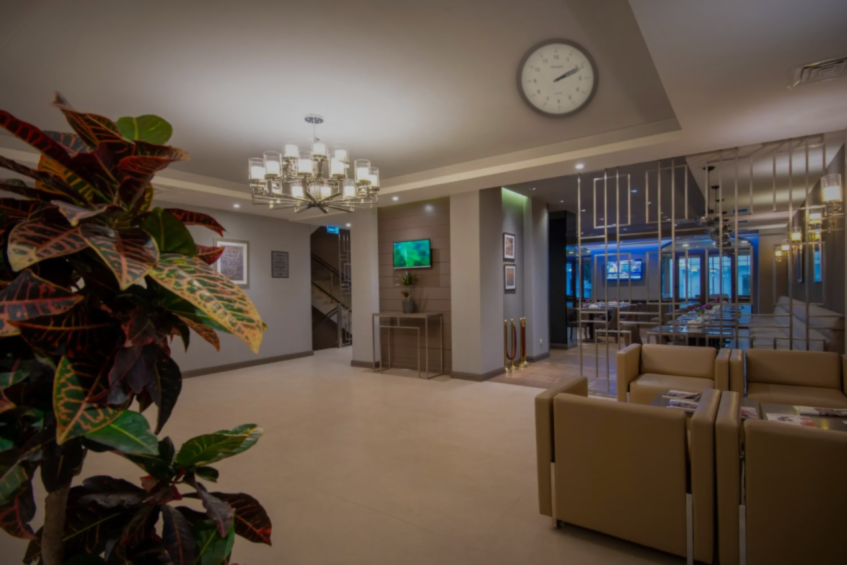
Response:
2.11
